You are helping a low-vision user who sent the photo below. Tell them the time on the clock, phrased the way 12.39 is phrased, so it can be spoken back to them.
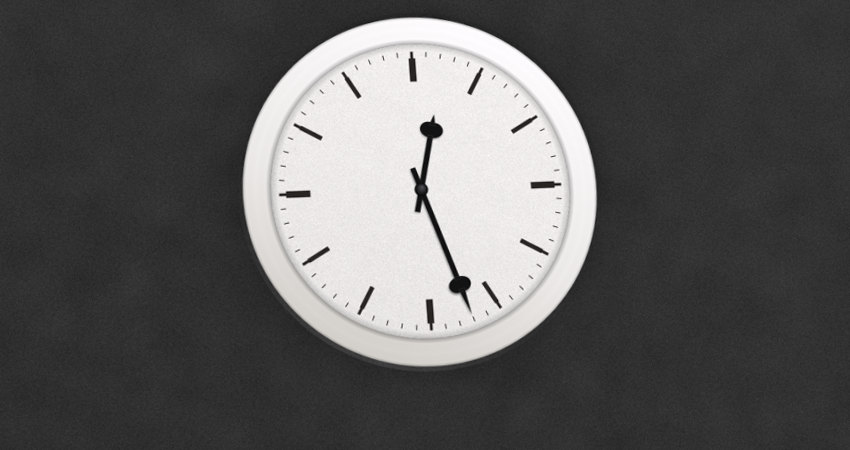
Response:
12.27
